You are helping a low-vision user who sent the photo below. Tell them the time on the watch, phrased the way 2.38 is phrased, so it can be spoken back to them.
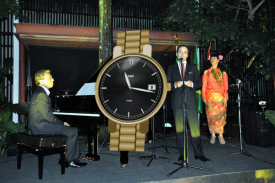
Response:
11.17
